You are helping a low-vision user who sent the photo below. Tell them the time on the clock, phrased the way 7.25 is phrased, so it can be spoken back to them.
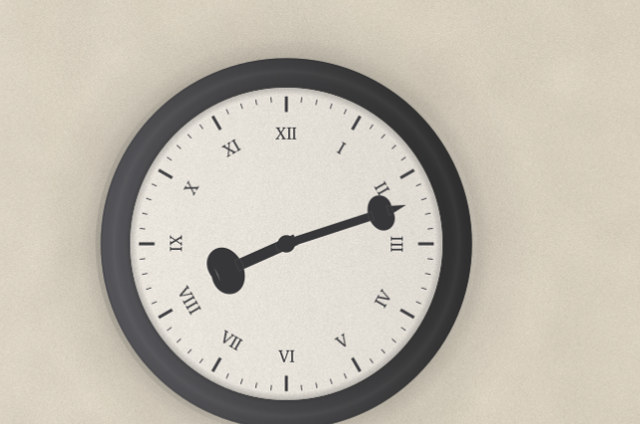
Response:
8.12
